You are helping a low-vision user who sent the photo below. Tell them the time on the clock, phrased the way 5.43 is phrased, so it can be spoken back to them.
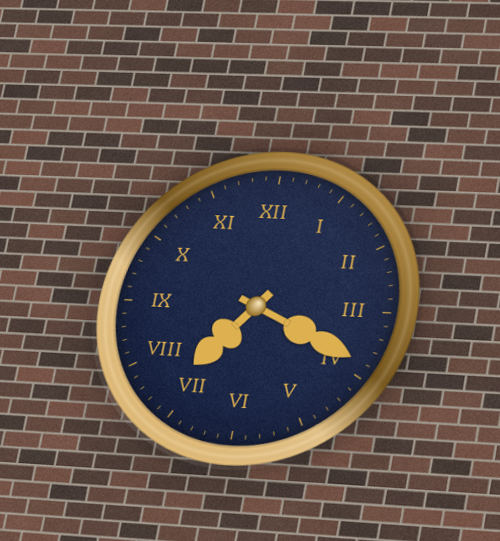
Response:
7.19
